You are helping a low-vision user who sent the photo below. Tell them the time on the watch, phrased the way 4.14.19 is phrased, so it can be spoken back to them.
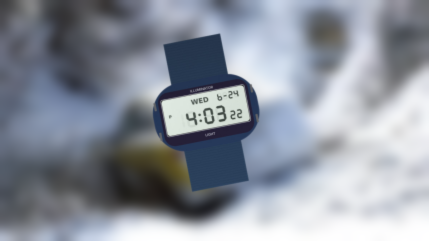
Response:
4.03.22
